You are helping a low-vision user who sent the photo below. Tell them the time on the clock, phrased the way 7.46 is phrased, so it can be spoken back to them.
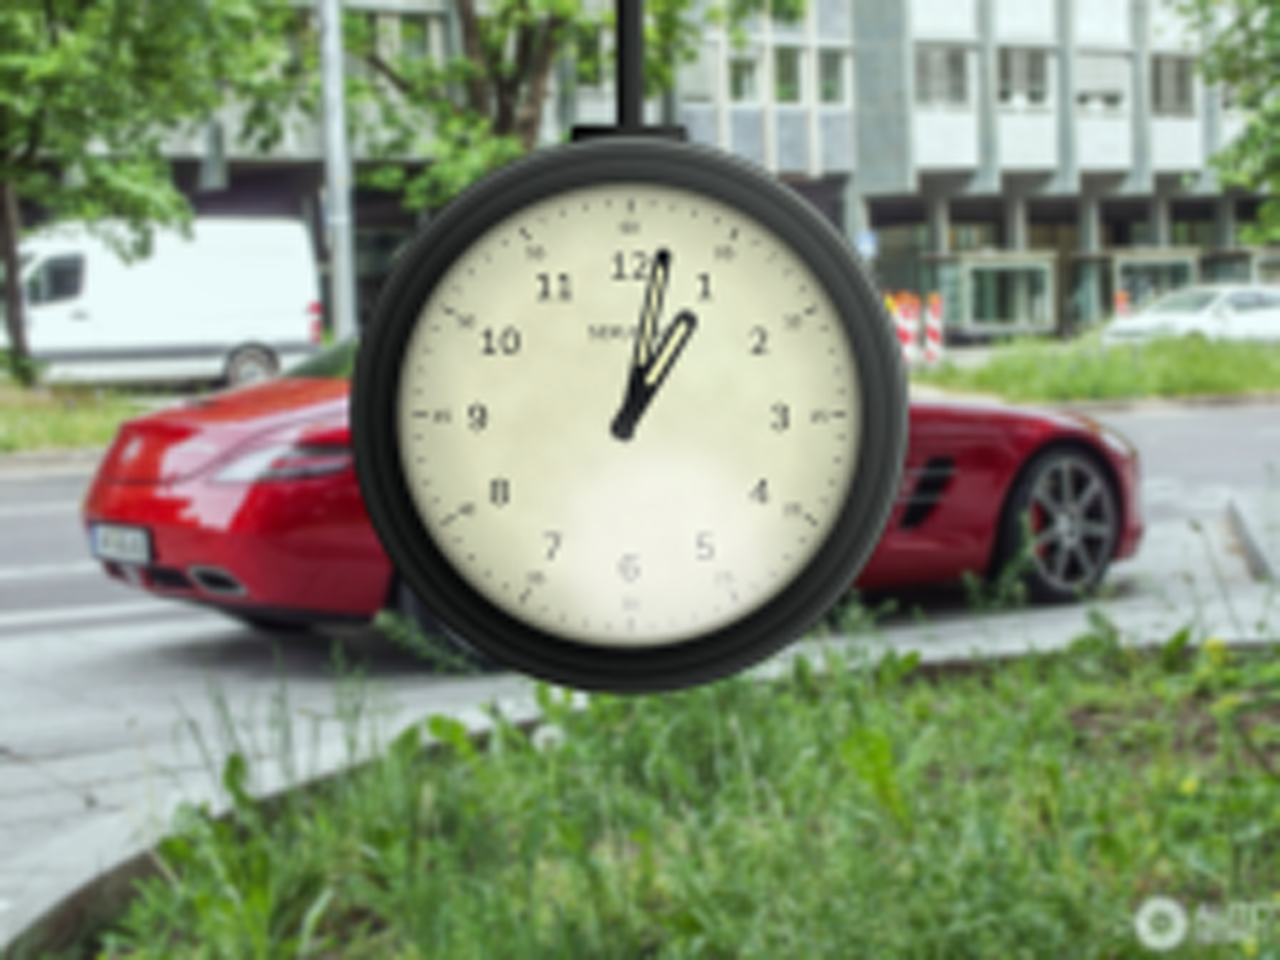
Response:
1.02
